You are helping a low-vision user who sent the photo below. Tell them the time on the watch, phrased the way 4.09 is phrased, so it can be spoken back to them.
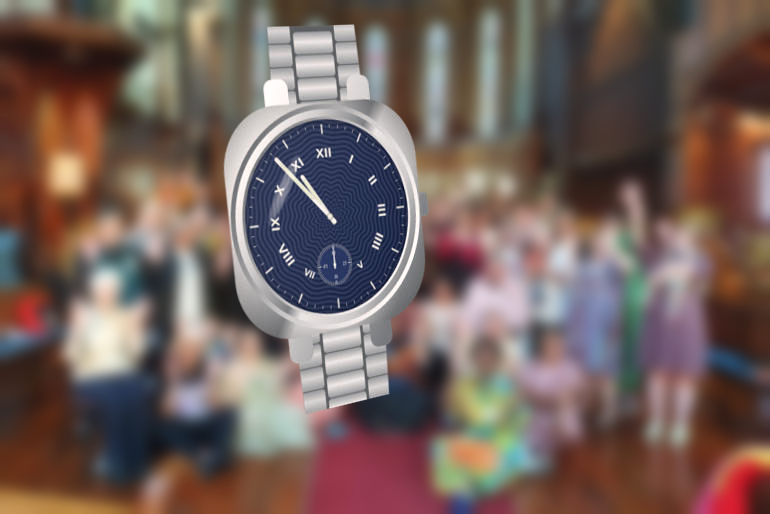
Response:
10.53
